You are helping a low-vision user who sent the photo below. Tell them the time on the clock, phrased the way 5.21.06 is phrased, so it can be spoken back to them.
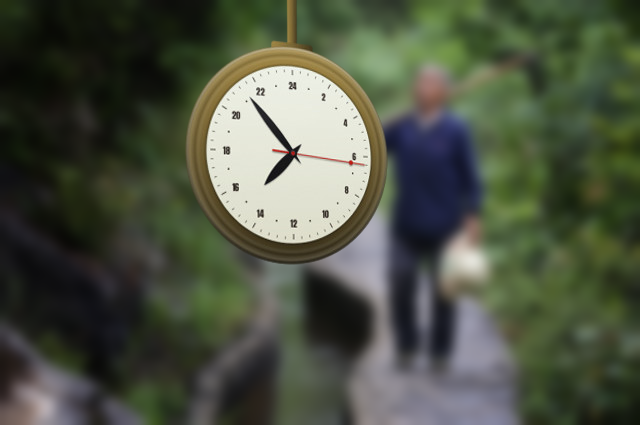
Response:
14.53.16
